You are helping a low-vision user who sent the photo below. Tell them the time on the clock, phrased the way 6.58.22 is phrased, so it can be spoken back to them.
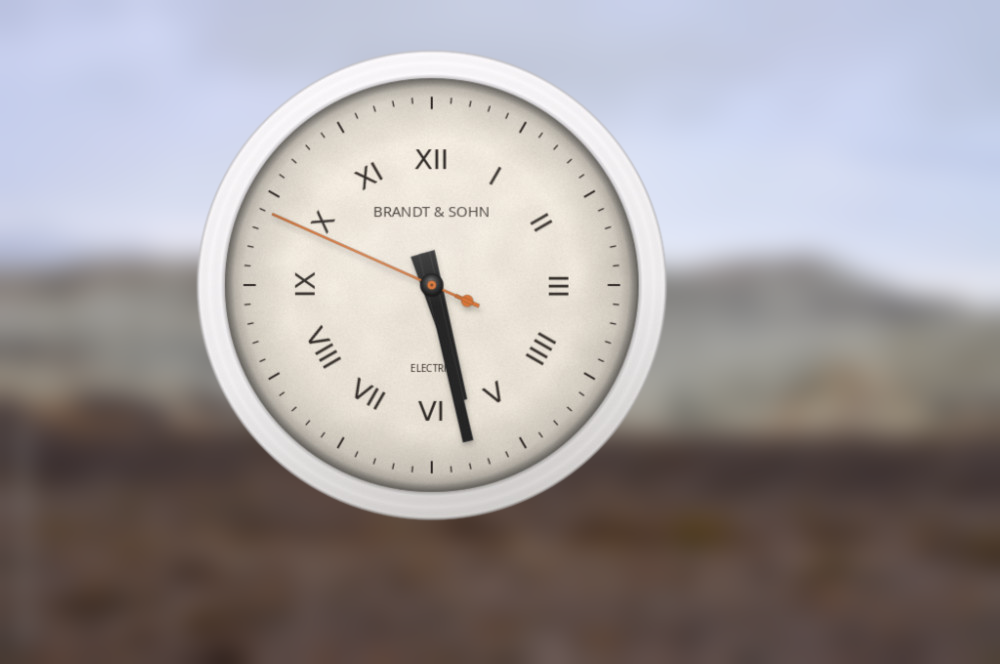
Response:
5.27.49
